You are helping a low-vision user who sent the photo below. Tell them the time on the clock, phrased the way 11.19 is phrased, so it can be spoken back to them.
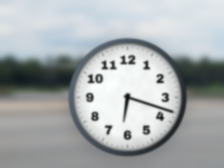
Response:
6.18
